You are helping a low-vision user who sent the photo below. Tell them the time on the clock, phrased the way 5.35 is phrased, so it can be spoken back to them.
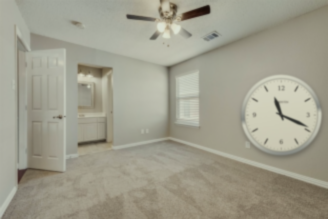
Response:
11.19
